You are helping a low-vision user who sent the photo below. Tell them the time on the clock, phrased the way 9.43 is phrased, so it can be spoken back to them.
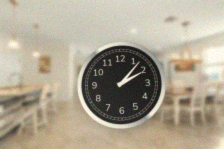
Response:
2.07
